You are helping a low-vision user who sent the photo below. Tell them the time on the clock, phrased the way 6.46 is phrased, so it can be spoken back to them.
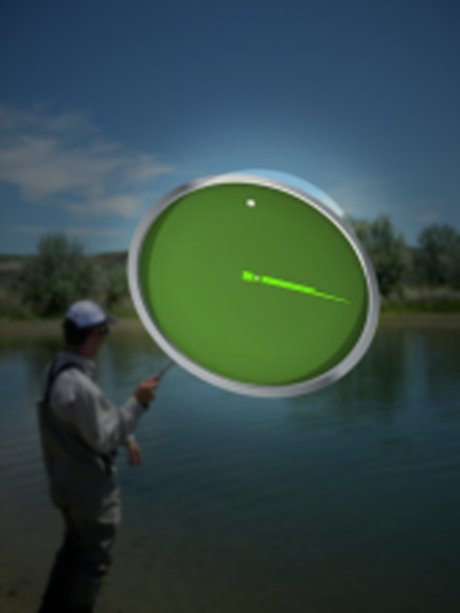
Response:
3.17
